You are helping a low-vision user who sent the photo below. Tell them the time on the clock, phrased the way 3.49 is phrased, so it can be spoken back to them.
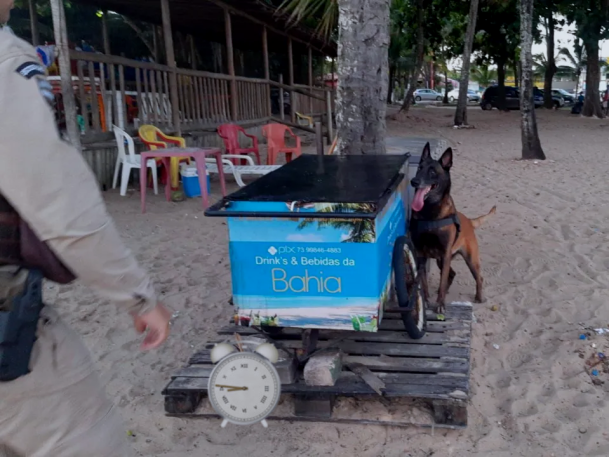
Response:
8.46
